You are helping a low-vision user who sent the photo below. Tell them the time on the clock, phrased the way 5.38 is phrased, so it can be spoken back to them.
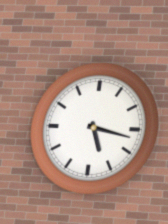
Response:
5.17
